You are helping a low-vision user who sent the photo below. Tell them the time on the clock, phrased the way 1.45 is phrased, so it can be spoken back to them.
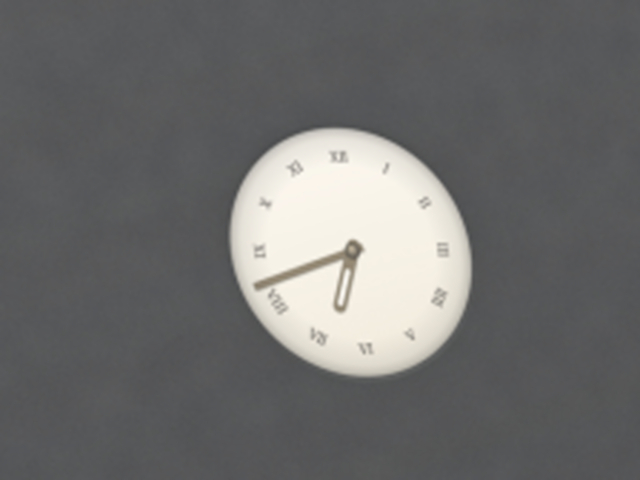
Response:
6.42
